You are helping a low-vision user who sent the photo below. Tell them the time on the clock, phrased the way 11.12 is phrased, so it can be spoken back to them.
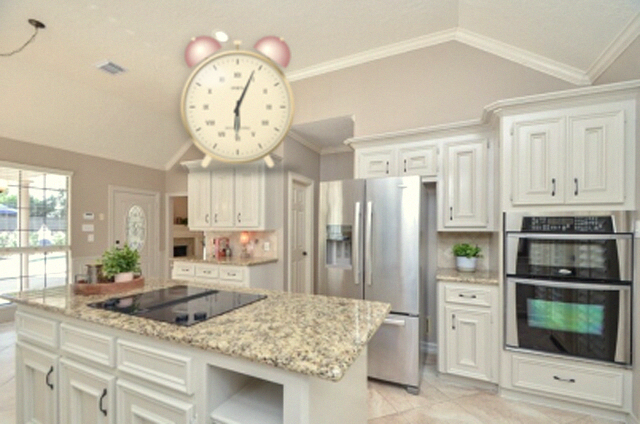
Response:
6.04
